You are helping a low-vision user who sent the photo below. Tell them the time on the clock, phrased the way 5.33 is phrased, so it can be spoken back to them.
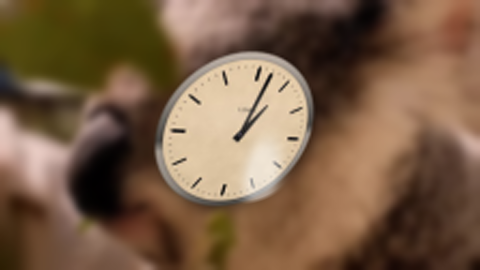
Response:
1.02
